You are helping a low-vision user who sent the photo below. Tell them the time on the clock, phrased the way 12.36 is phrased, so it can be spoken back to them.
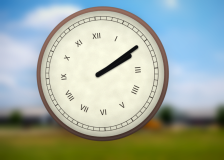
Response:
2.10
